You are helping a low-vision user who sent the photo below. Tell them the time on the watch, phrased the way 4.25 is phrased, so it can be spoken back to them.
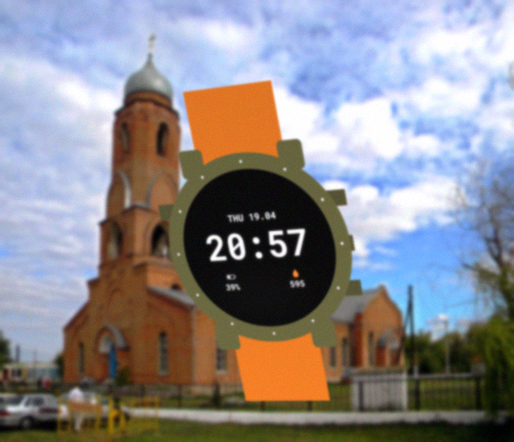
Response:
20.57
